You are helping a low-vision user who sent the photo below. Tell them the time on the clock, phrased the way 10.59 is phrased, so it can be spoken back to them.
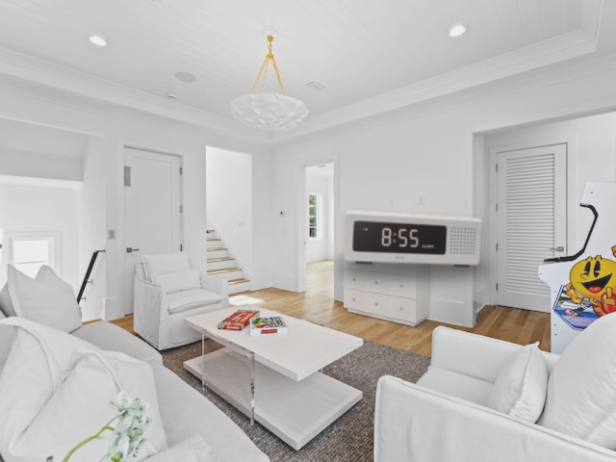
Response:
8.55
